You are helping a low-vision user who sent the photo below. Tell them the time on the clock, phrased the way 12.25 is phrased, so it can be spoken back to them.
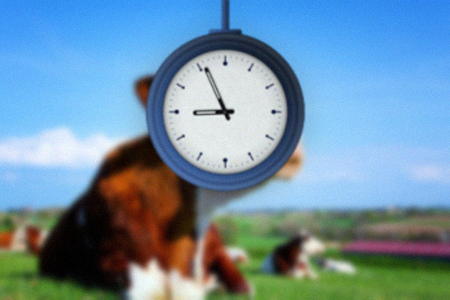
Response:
8.56
